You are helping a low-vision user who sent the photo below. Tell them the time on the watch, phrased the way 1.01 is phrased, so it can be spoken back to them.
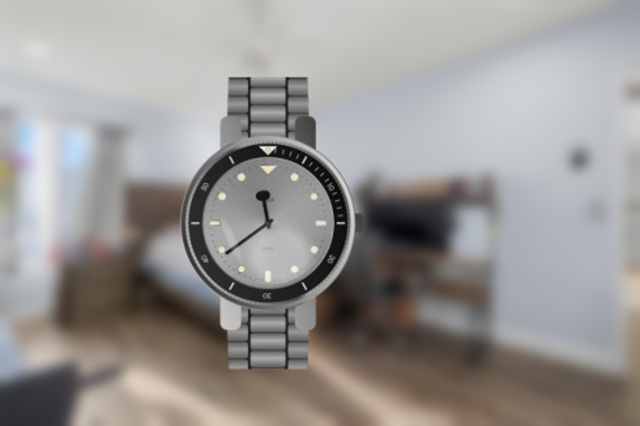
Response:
11.39
